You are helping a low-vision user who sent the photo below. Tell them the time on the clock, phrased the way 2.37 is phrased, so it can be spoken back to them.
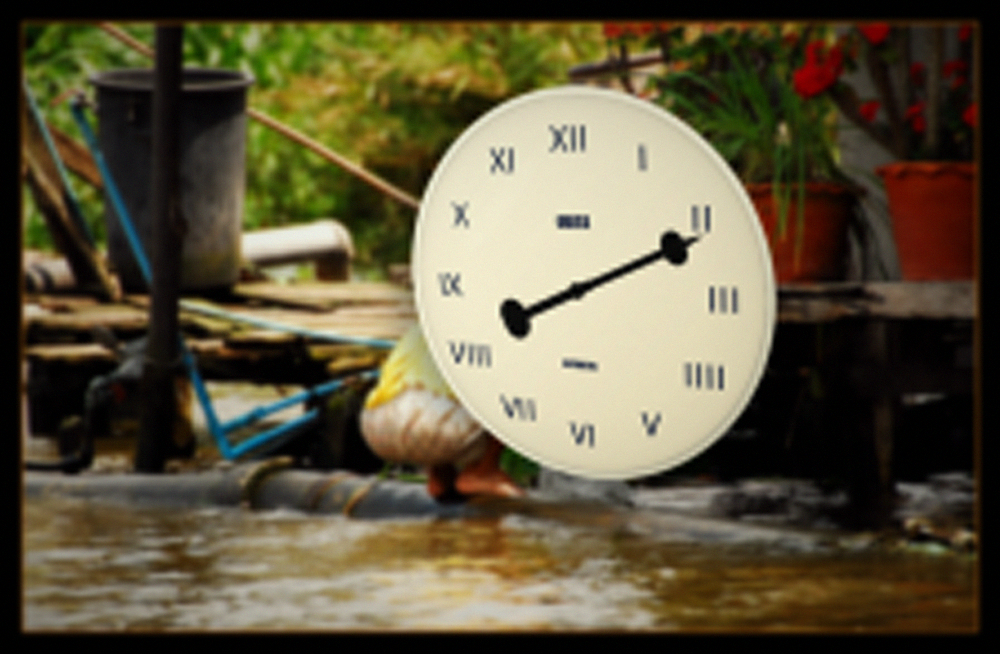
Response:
8.11
